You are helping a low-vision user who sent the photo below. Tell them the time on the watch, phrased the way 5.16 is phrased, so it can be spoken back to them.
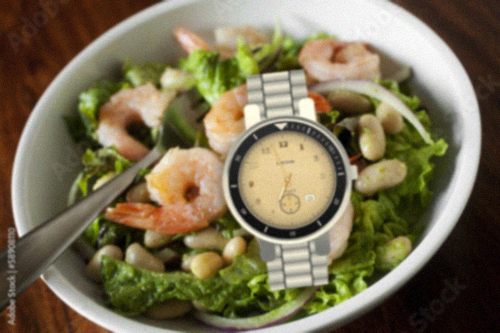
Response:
6.57
